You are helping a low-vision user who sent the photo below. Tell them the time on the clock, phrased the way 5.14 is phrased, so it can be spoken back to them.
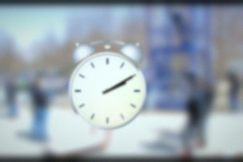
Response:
2.10
